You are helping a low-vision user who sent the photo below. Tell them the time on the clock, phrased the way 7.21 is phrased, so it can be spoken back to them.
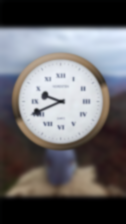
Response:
9.41
